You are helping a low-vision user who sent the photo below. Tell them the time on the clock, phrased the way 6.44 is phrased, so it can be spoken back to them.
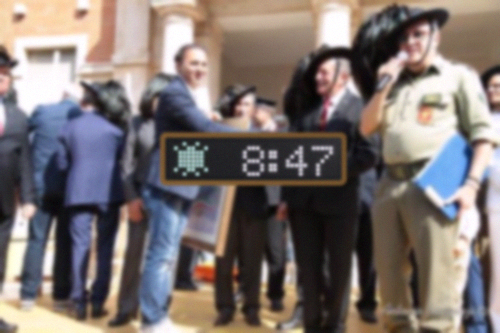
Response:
8.47
